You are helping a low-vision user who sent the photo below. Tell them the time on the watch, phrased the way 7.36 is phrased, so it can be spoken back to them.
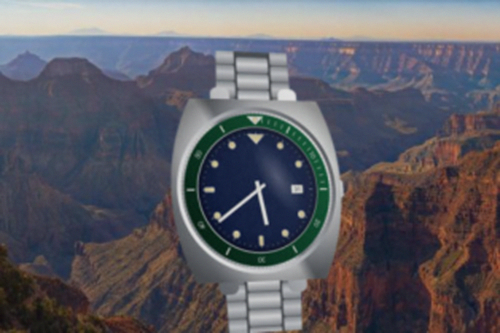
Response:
5.39
